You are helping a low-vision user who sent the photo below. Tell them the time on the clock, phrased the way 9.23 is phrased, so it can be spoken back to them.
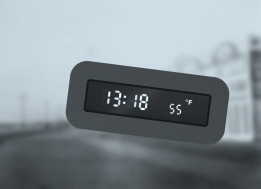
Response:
13.18
